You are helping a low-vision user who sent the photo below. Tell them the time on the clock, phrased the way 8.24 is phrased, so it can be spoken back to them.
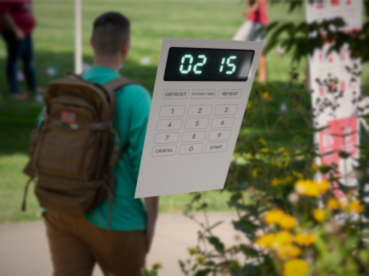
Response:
2.15
